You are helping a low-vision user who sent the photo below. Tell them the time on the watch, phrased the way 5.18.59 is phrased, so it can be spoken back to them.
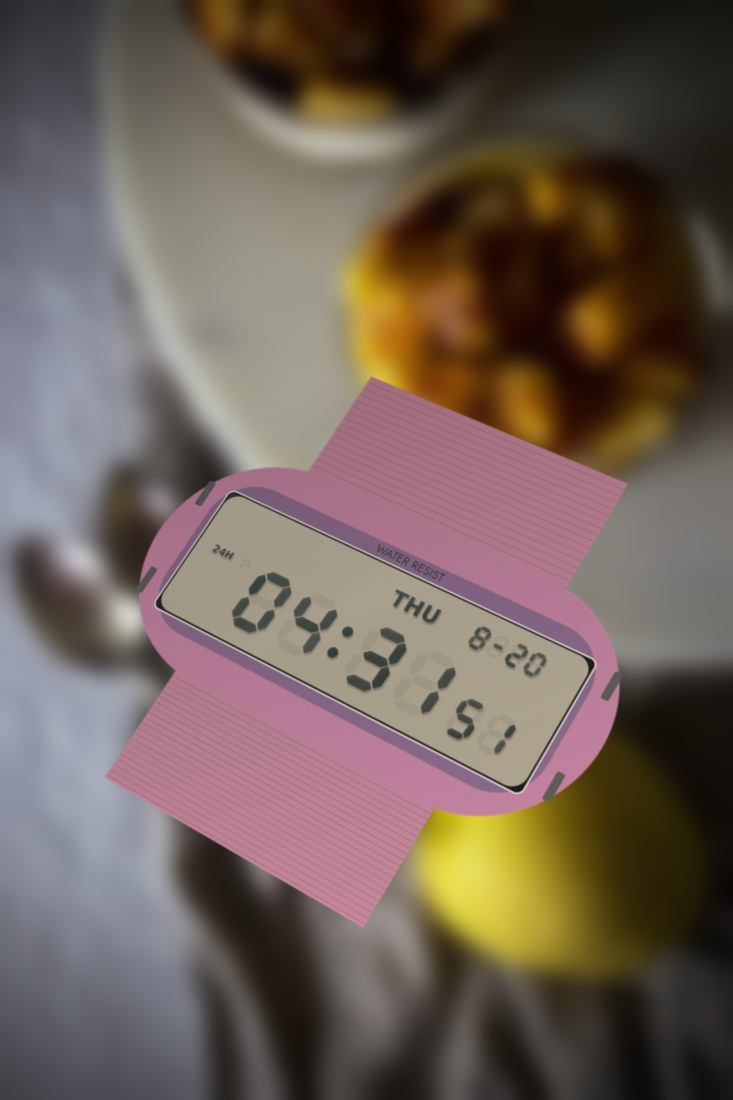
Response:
4.31.51
